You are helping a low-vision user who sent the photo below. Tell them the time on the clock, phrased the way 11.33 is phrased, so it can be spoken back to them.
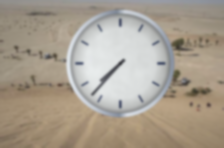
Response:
7.37
